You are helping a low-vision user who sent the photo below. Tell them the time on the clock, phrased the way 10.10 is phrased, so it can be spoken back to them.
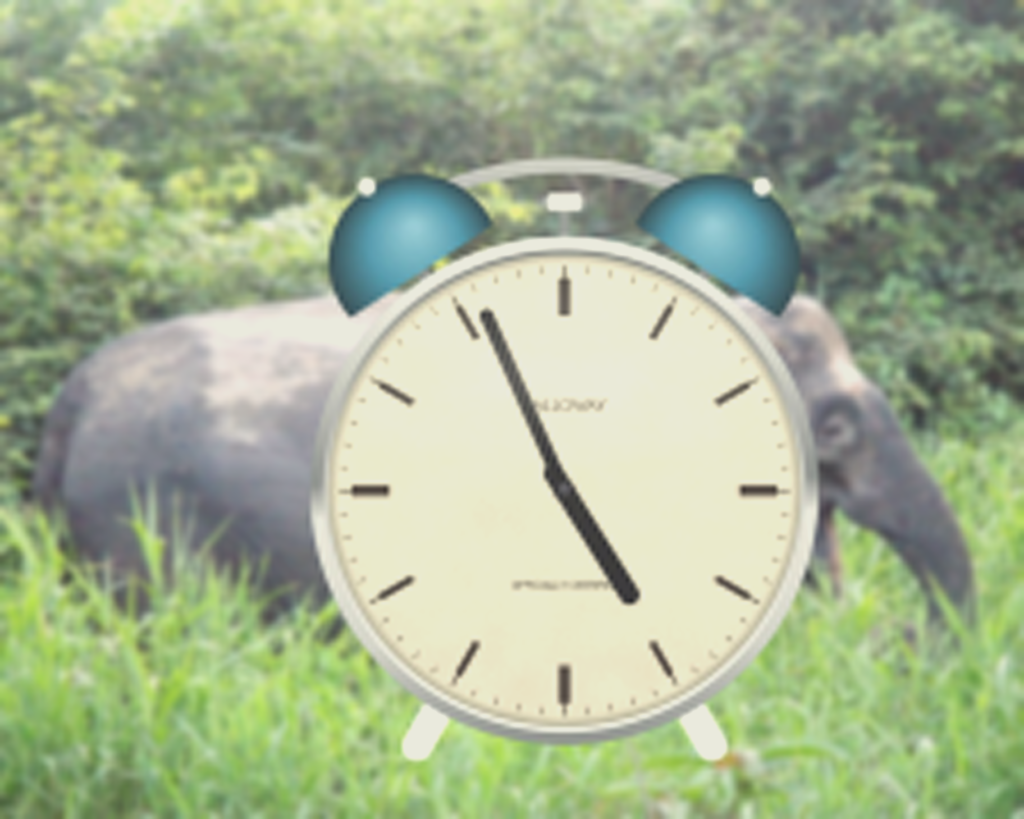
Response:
4.56
